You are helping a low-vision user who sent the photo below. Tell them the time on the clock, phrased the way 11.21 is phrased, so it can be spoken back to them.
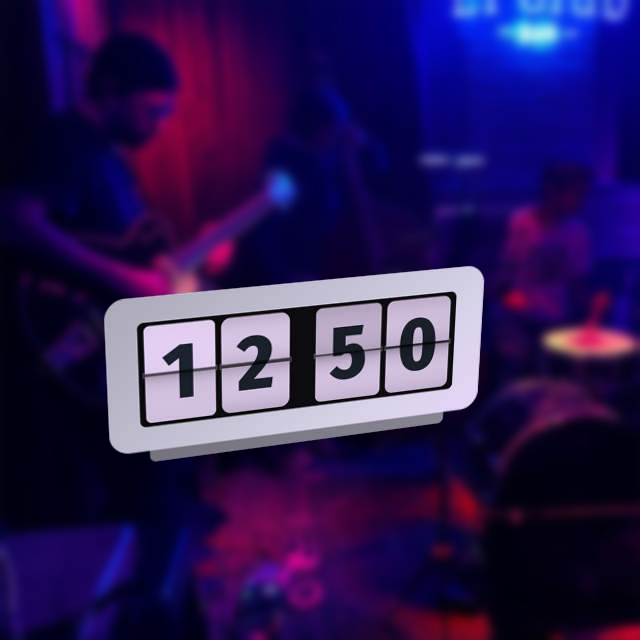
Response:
12.50
